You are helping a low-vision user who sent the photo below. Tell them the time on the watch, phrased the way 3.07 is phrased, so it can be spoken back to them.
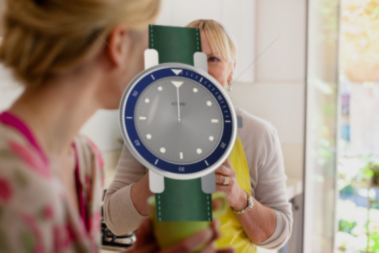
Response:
12.00
